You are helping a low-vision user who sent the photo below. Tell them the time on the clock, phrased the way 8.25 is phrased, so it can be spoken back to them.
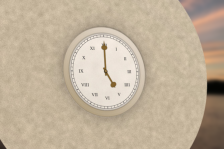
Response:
5.00
